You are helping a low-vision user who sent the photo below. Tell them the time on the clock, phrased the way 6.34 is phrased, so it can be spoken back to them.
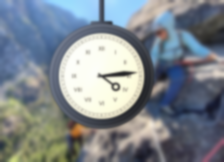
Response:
4.14
